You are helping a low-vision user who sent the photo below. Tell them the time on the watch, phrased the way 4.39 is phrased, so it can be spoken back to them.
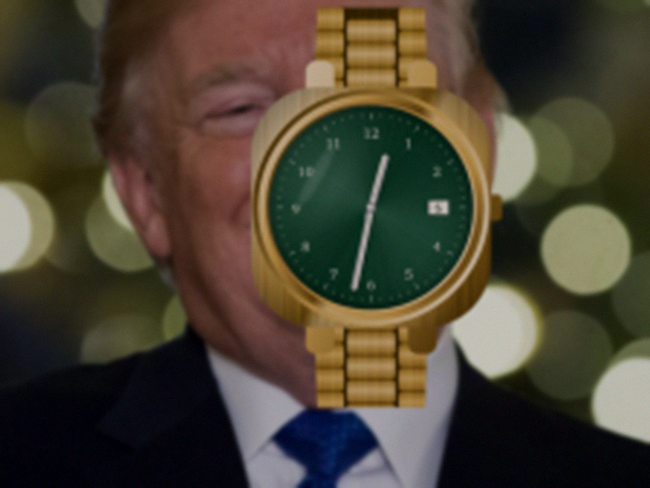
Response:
12.32
